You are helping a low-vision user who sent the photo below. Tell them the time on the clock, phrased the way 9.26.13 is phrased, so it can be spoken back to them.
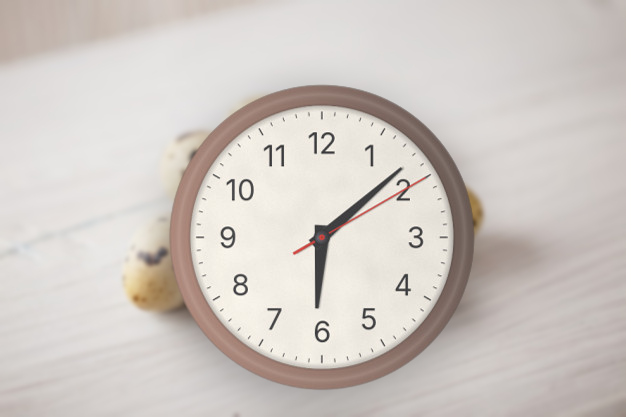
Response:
6.08.10
